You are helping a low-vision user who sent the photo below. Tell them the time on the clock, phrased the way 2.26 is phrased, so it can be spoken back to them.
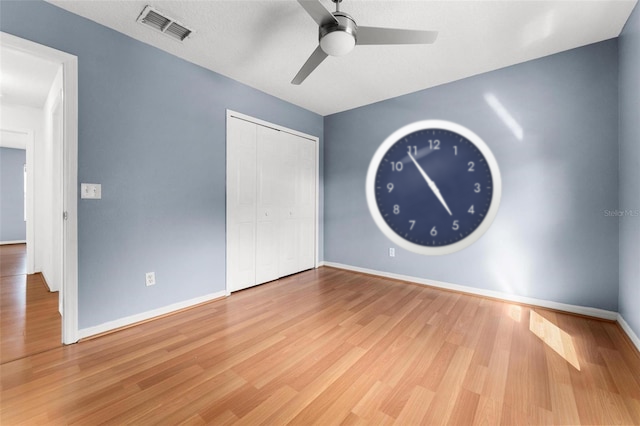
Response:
4.54
